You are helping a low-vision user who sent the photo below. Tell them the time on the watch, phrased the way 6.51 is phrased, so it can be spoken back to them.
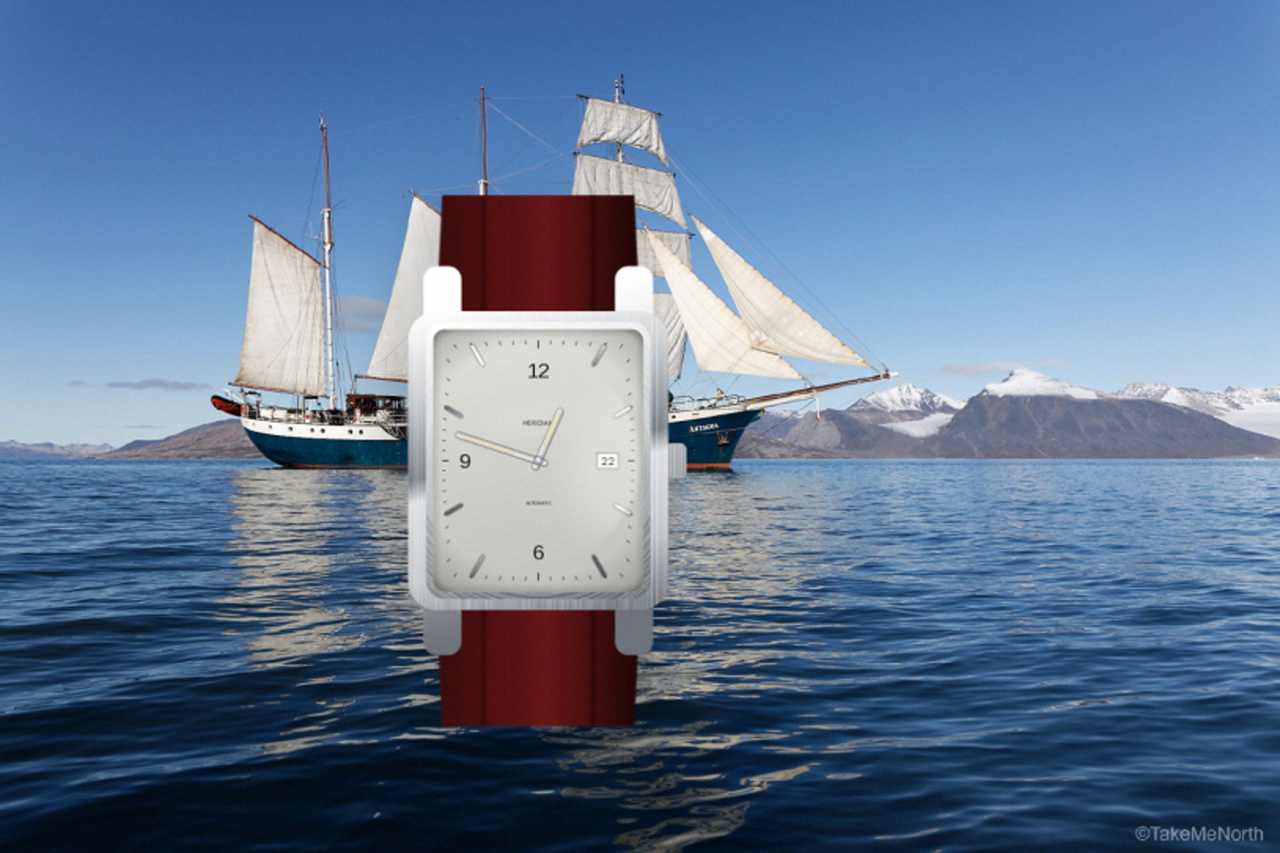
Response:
12.48
